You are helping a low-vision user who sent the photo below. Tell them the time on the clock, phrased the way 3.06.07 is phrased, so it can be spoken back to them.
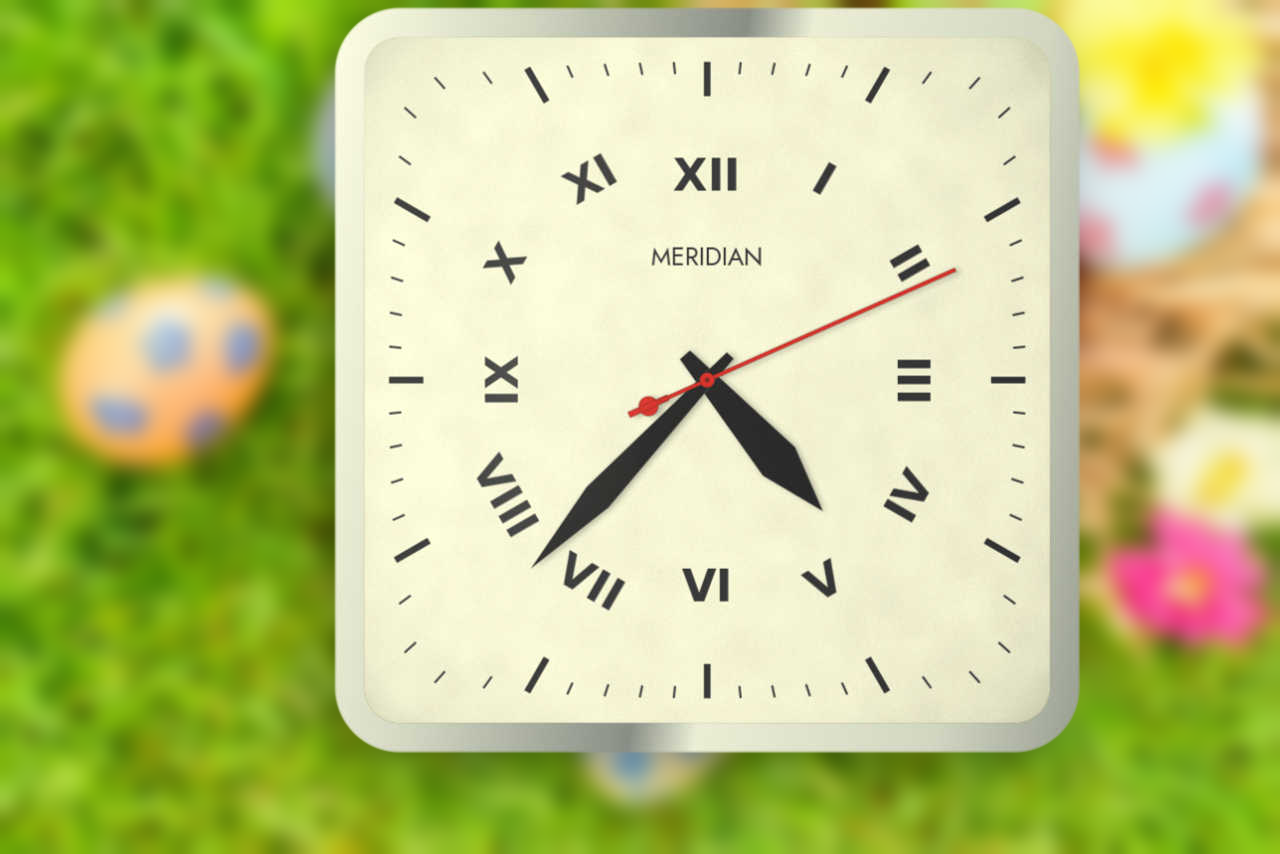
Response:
4.37.11
